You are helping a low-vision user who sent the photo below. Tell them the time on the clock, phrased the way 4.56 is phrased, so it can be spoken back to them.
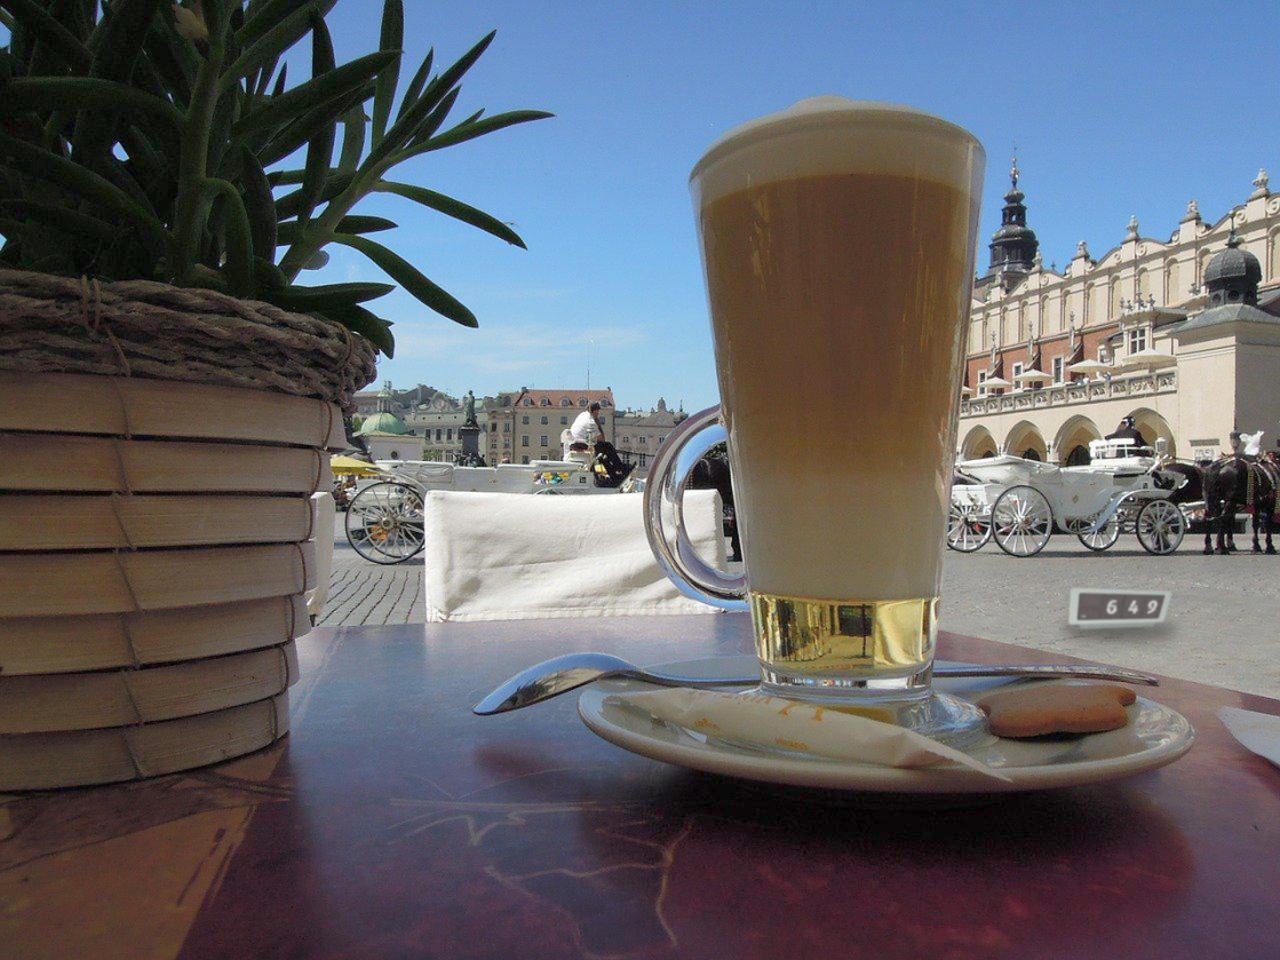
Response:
6.49
